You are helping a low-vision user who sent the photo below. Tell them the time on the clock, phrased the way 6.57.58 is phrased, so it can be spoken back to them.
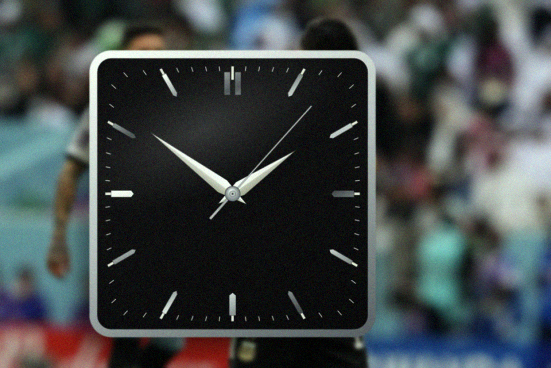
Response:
1.51.07
